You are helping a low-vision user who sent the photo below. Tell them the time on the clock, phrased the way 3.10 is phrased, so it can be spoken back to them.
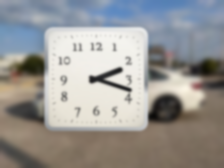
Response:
2.18
